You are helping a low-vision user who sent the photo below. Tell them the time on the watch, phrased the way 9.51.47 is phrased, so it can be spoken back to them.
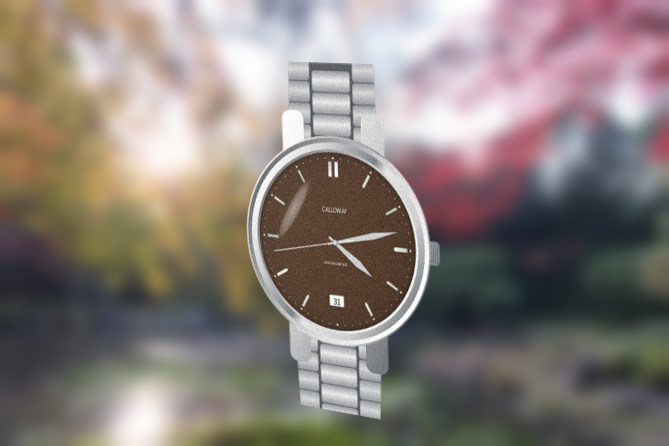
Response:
4.12.43
